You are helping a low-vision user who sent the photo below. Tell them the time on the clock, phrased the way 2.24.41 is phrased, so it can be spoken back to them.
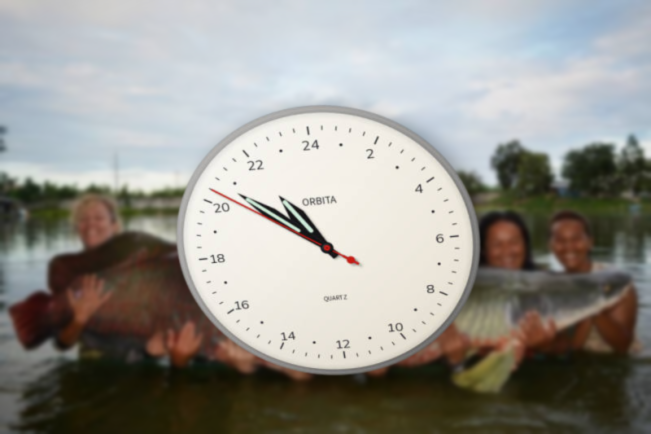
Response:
21.51.51
